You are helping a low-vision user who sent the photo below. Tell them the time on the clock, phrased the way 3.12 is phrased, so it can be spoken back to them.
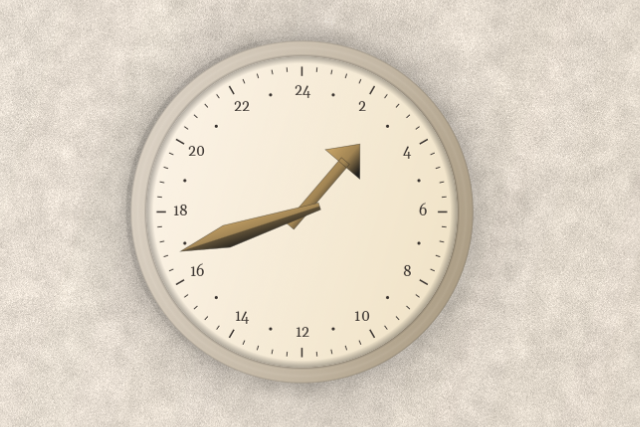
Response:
2.42
